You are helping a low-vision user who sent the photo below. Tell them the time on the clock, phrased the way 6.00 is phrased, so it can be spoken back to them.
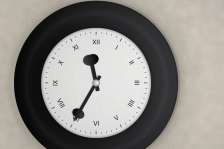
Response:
11.35
